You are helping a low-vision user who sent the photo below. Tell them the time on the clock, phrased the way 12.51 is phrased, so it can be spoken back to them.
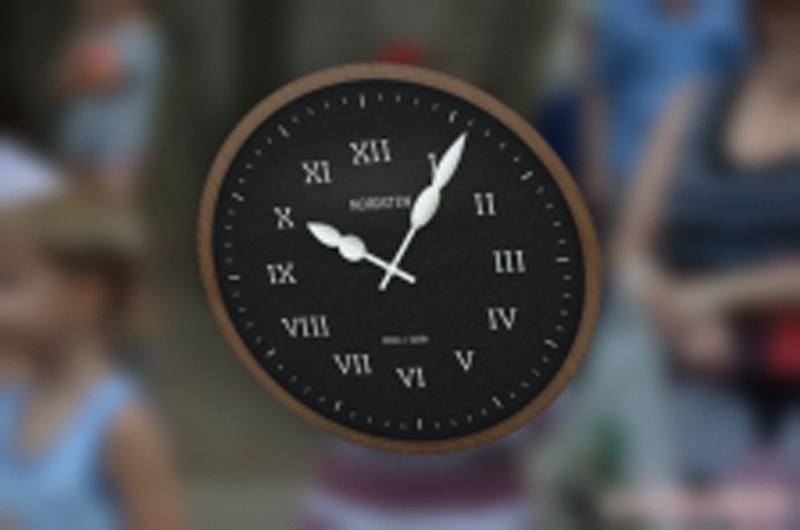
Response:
10.06
